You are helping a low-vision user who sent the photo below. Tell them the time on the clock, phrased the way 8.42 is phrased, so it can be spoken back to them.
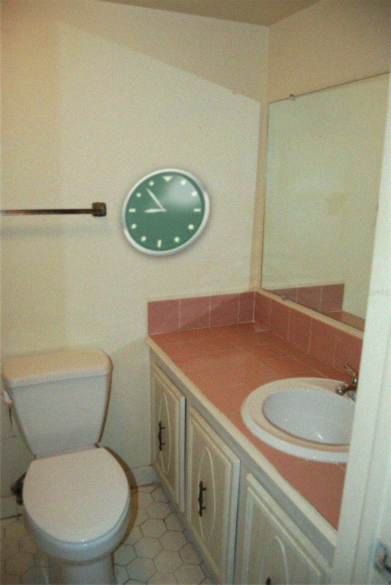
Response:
8.53
